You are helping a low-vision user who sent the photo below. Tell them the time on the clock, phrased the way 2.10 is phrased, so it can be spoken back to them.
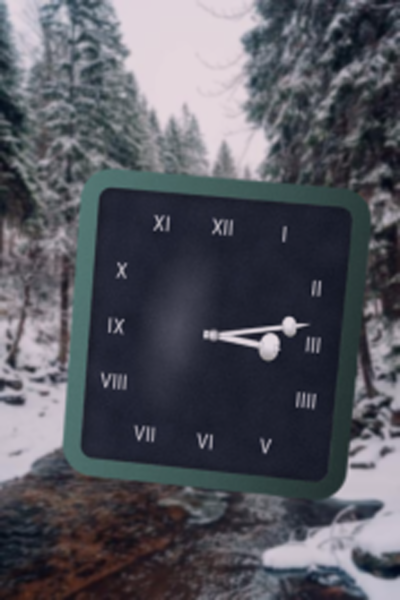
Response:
3.13
